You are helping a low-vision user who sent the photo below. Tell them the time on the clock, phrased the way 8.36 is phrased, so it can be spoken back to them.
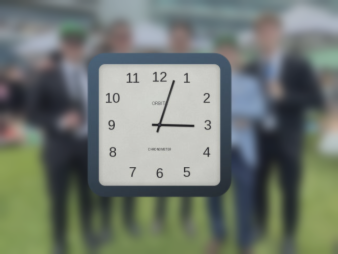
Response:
3.03
